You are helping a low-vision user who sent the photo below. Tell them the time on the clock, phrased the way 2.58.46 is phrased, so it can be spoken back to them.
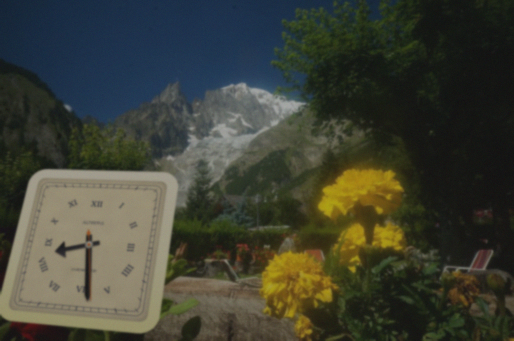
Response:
8.28.28
